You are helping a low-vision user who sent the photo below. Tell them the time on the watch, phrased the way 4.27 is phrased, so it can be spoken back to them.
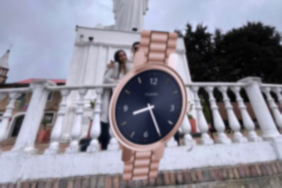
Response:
8.25
